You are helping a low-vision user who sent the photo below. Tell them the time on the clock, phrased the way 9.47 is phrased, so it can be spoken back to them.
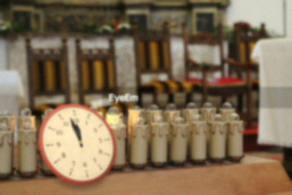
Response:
11.58
